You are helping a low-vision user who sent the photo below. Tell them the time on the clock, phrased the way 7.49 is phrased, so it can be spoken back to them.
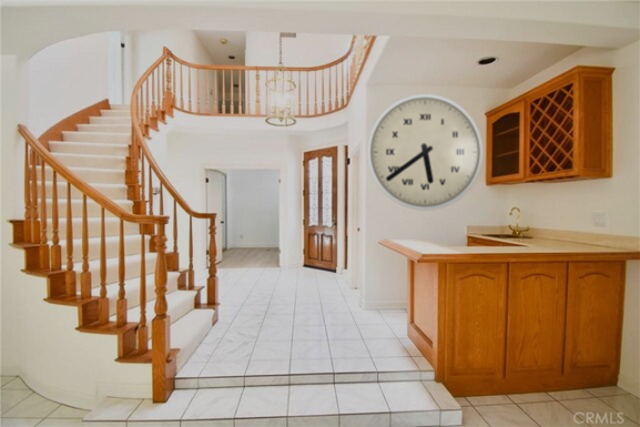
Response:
5.39
